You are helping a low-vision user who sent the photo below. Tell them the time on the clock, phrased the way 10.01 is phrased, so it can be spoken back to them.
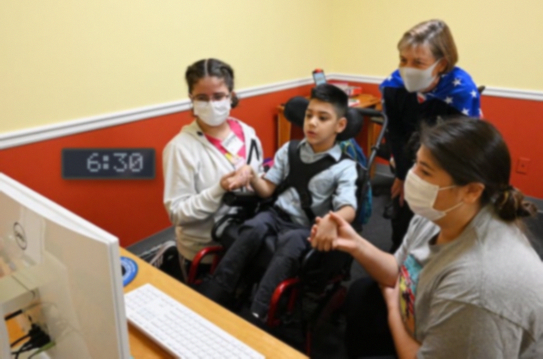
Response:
6.30
